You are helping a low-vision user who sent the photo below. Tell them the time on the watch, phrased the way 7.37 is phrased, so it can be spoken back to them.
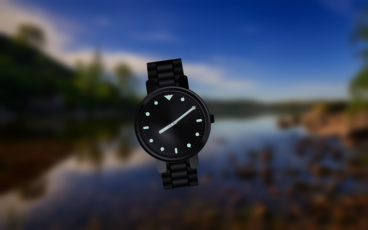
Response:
8.10
